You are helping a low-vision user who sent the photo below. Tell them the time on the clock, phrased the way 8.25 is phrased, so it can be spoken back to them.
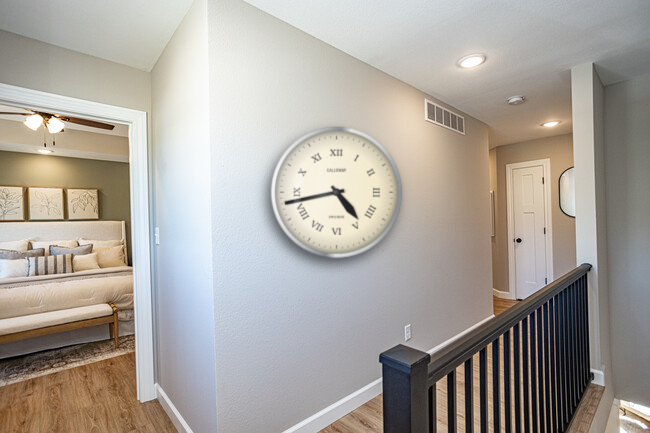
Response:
4.43
